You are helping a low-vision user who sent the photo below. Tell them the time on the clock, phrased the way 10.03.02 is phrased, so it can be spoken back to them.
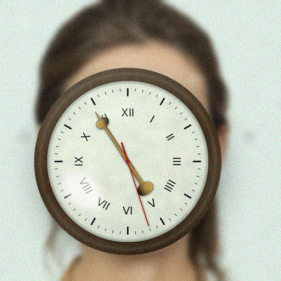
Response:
4.54.27
